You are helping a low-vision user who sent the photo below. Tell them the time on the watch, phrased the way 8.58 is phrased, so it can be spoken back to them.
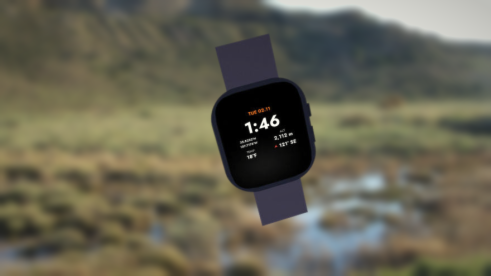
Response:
1.46
